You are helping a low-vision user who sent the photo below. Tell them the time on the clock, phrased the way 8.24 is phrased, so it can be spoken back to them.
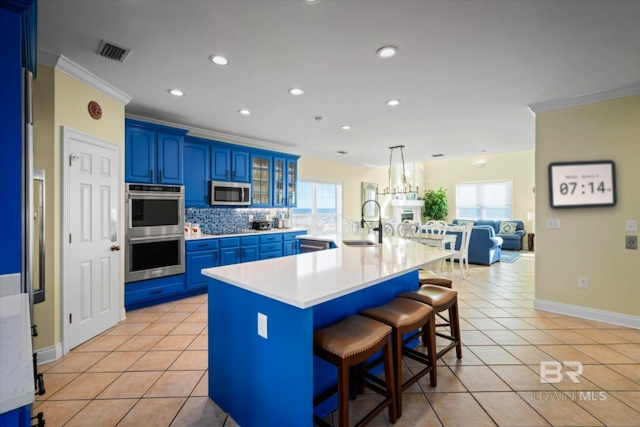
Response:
7.14
